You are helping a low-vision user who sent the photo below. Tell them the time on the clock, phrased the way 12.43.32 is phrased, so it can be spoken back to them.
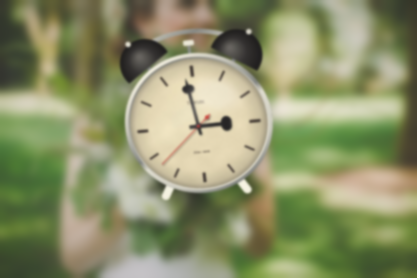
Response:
2.58.38
